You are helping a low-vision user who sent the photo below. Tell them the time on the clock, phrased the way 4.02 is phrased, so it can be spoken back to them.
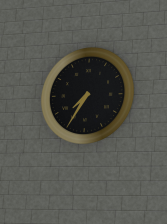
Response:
7.35
